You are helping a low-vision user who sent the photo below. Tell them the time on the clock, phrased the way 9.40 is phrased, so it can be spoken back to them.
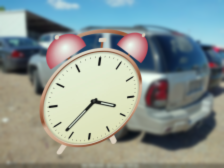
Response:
3.37
